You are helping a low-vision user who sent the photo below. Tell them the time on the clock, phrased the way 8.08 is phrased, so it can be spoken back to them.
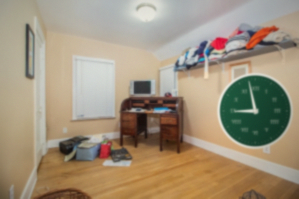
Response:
8.58
